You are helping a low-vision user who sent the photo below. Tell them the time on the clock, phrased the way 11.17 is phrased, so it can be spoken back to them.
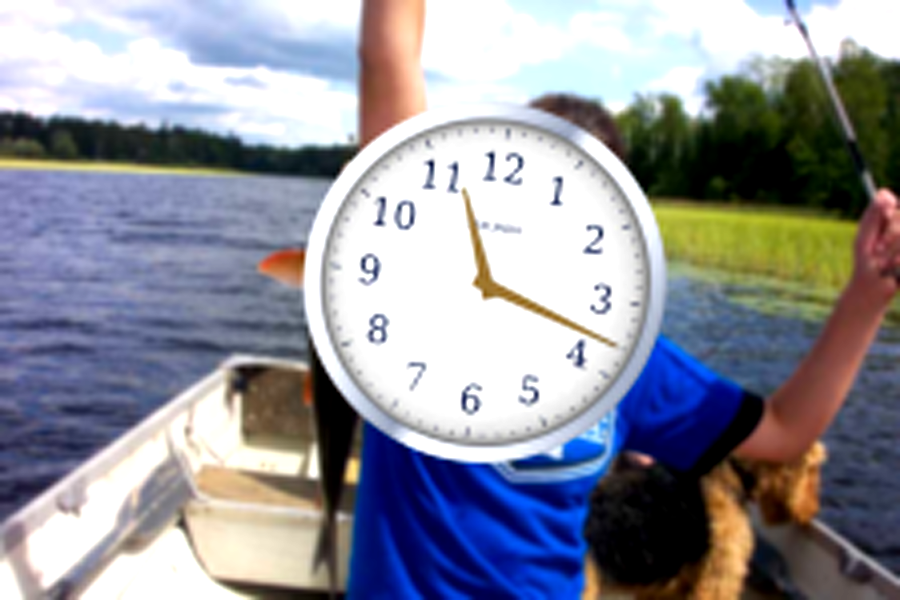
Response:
11.18
